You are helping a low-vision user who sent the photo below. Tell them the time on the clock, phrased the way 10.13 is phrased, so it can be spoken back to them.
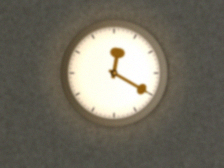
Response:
12.20
